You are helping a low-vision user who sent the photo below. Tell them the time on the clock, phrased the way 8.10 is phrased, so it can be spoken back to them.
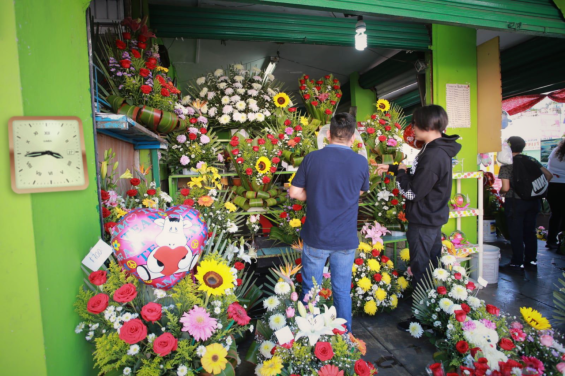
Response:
3.44
